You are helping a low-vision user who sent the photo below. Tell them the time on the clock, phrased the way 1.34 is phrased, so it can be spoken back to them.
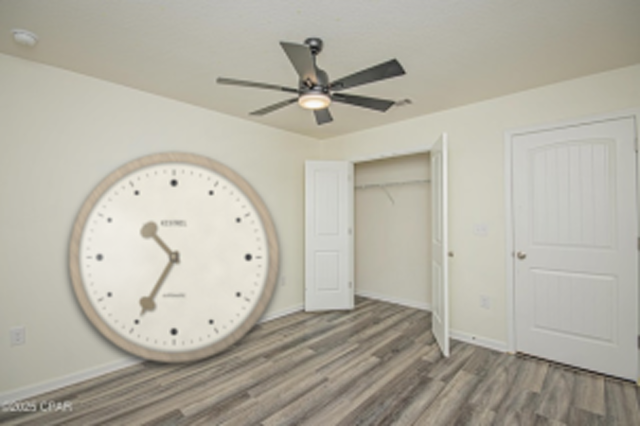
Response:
10.35
